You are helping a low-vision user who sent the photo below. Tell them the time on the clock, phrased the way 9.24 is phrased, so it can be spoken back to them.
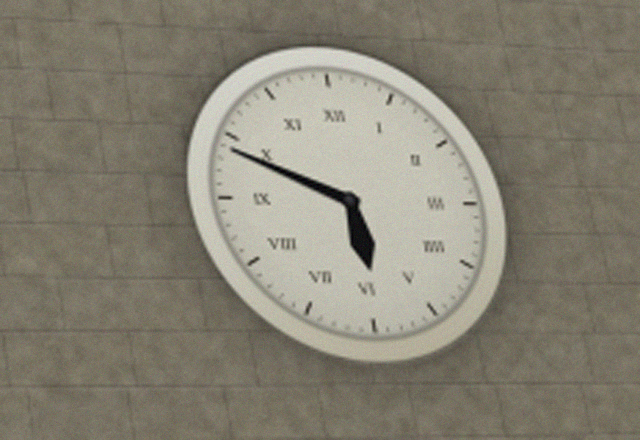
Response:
5.49
